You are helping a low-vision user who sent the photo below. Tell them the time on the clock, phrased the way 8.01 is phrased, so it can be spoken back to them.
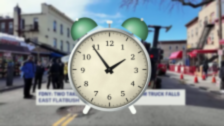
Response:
1.54
